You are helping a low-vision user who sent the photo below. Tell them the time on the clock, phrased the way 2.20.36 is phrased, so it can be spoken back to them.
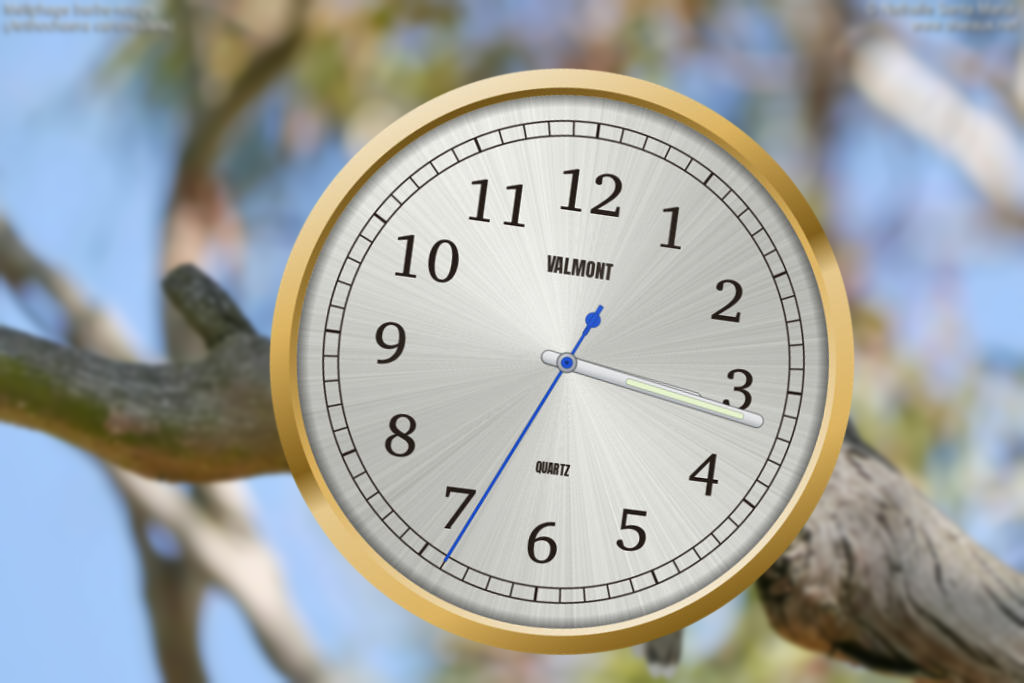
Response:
3.16.34
